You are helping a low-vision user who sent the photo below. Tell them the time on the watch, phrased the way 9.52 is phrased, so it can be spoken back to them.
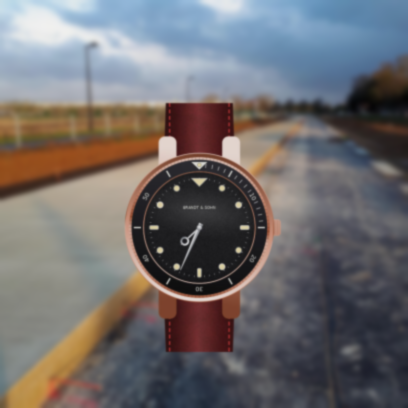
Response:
7.34
